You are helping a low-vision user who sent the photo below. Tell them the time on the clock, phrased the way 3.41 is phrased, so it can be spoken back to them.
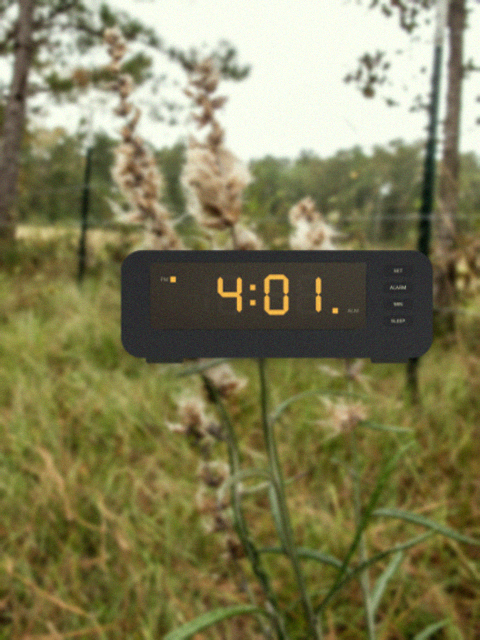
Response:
4.01
